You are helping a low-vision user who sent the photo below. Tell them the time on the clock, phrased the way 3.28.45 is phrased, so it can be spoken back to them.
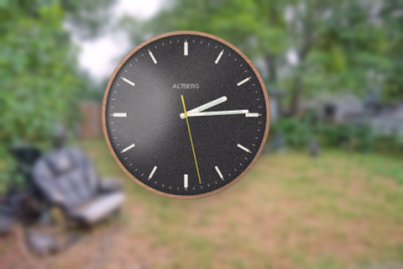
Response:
2.14.28
